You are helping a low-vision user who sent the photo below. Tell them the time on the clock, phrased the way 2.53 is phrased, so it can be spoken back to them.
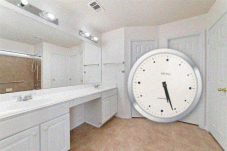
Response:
5.26
